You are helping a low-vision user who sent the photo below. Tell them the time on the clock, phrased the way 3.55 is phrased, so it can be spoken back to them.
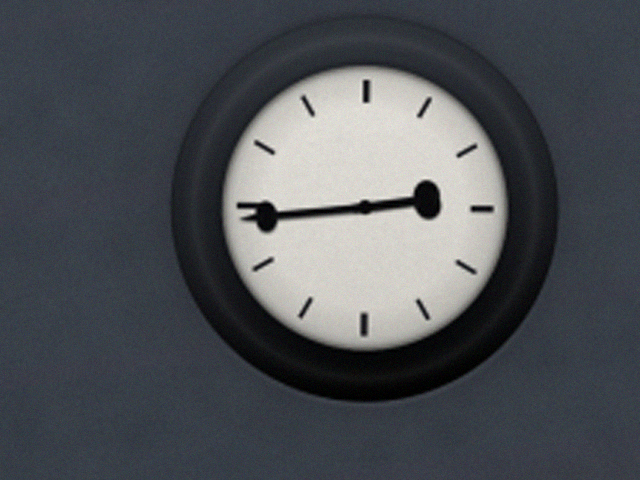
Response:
2.44
